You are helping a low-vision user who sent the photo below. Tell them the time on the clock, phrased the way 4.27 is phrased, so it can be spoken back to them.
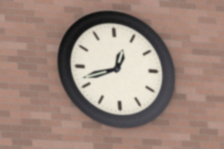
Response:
12.42
